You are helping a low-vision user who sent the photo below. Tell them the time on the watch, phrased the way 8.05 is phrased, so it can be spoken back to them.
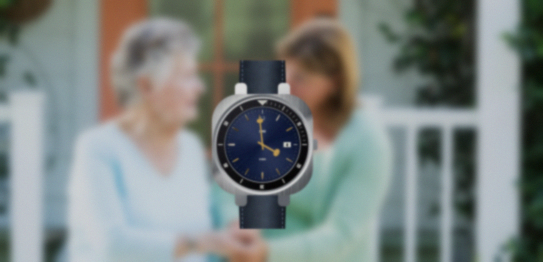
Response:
3.59
